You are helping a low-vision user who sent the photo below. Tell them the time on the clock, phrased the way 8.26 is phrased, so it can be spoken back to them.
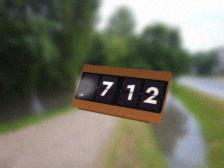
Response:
7.12
